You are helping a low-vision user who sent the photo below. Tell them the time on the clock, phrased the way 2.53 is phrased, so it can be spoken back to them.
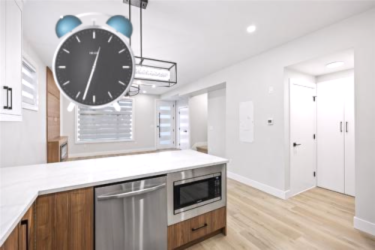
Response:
12.33
